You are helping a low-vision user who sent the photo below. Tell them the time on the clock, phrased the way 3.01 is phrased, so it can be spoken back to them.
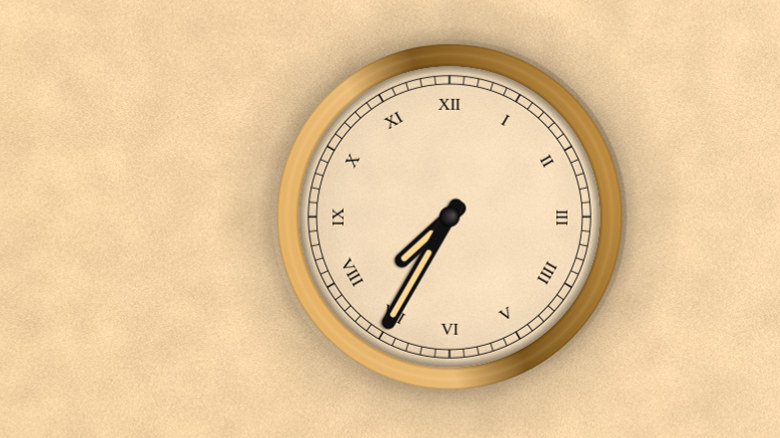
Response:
7.35
